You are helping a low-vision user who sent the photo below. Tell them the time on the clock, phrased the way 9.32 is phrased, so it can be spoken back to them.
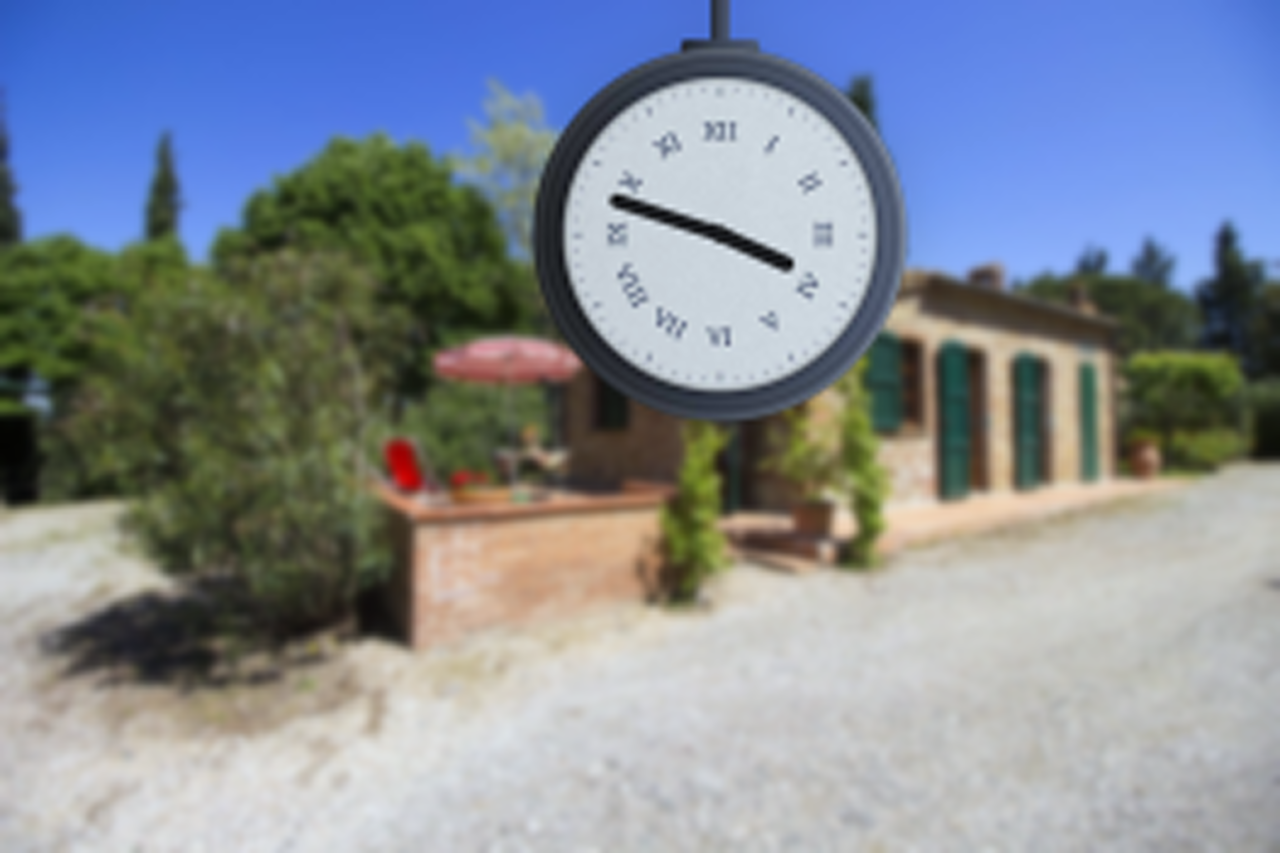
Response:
3.48
